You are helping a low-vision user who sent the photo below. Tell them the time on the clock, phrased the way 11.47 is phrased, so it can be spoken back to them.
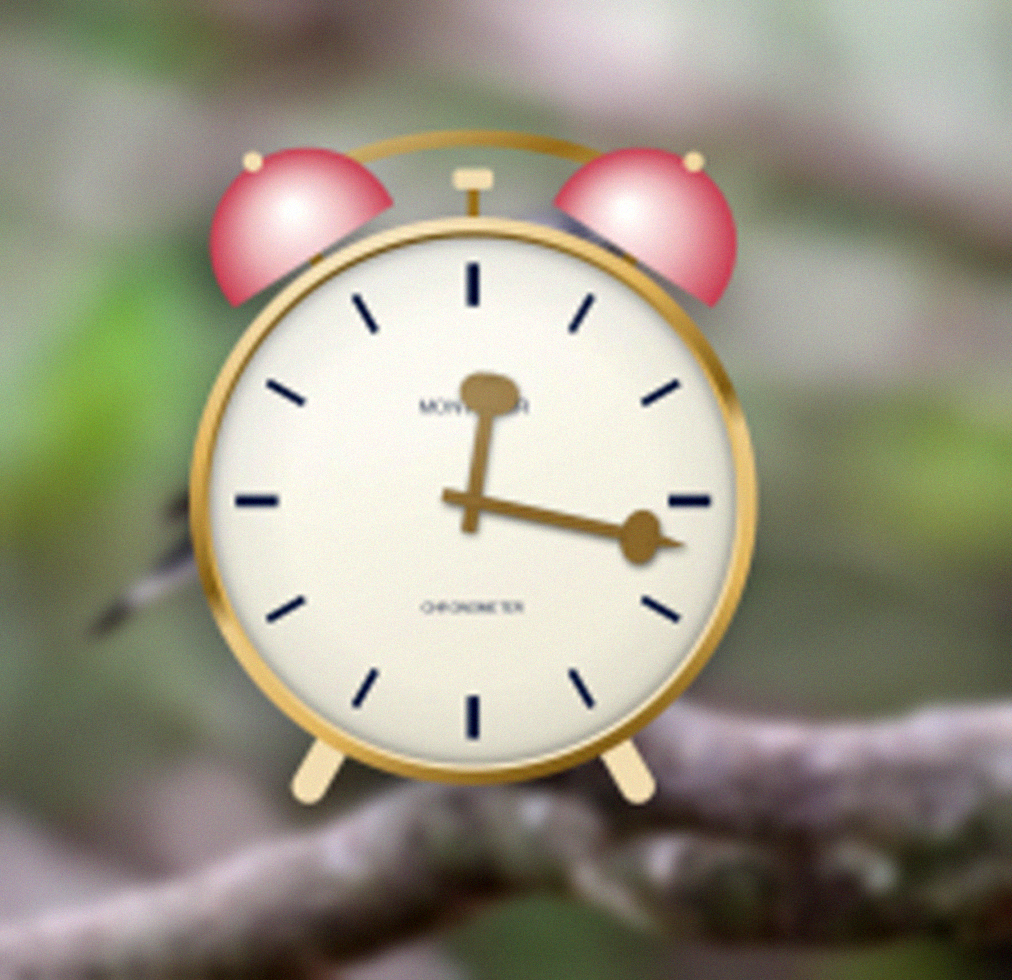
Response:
12.17
